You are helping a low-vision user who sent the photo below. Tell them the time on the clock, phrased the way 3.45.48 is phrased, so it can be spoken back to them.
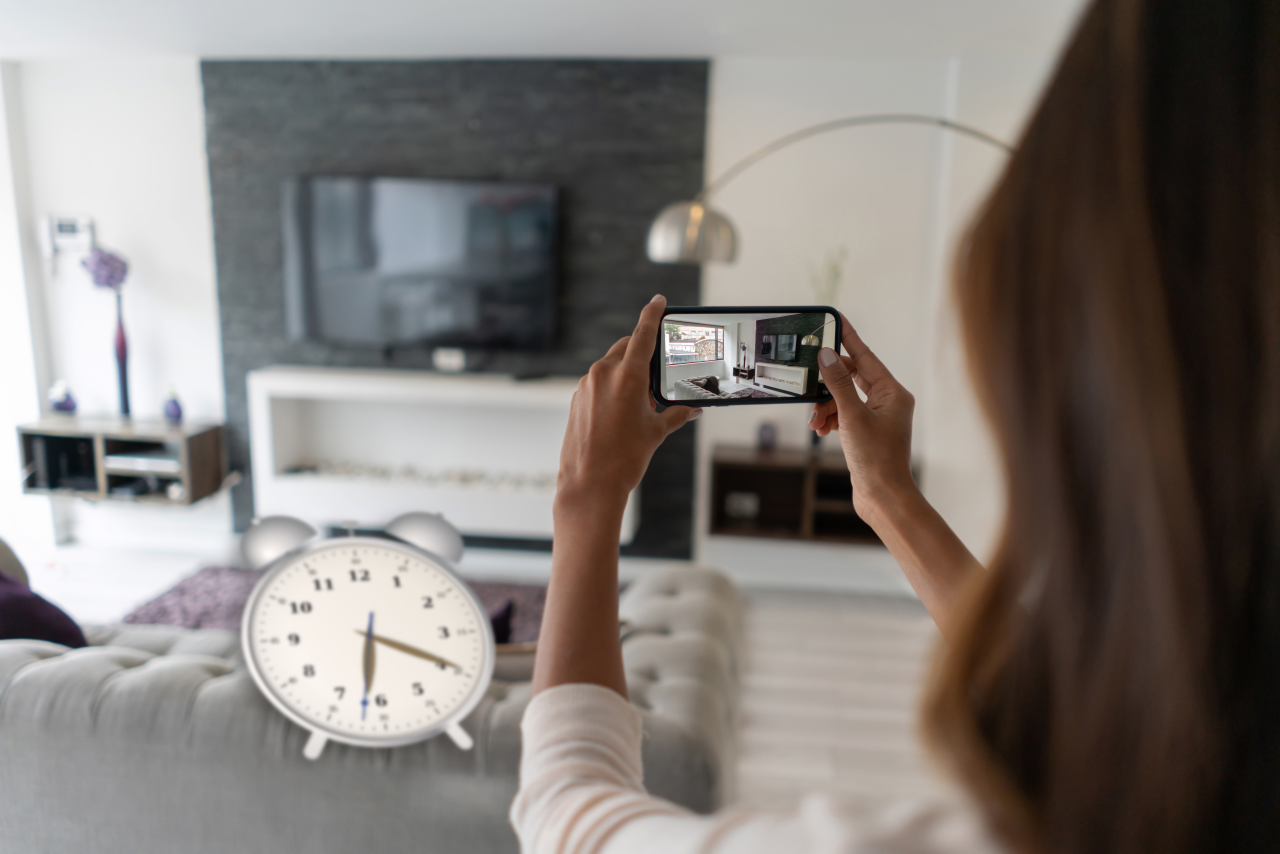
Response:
6.19.32
